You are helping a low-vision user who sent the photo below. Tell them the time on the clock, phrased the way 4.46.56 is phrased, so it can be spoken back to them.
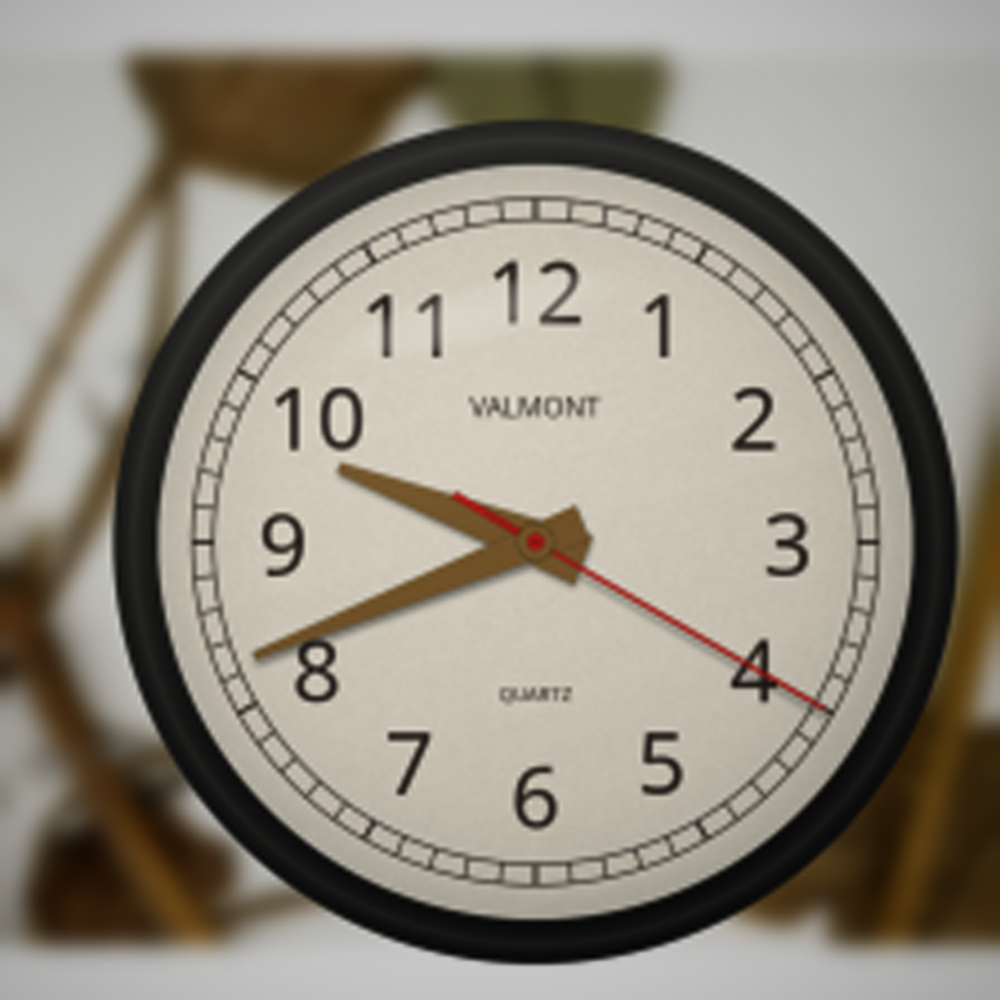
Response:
9.41.20
